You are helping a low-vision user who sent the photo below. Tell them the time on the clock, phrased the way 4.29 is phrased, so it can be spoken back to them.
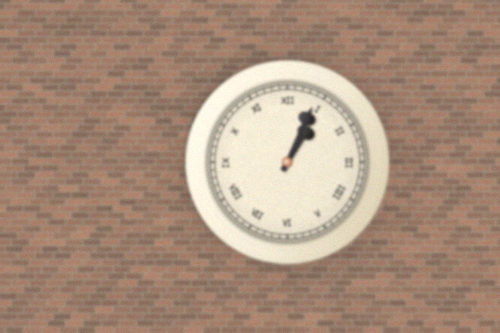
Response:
1.04
